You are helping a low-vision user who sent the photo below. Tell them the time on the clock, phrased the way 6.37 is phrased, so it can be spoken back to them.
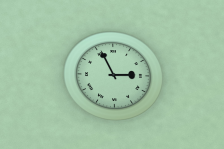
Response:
2.56
